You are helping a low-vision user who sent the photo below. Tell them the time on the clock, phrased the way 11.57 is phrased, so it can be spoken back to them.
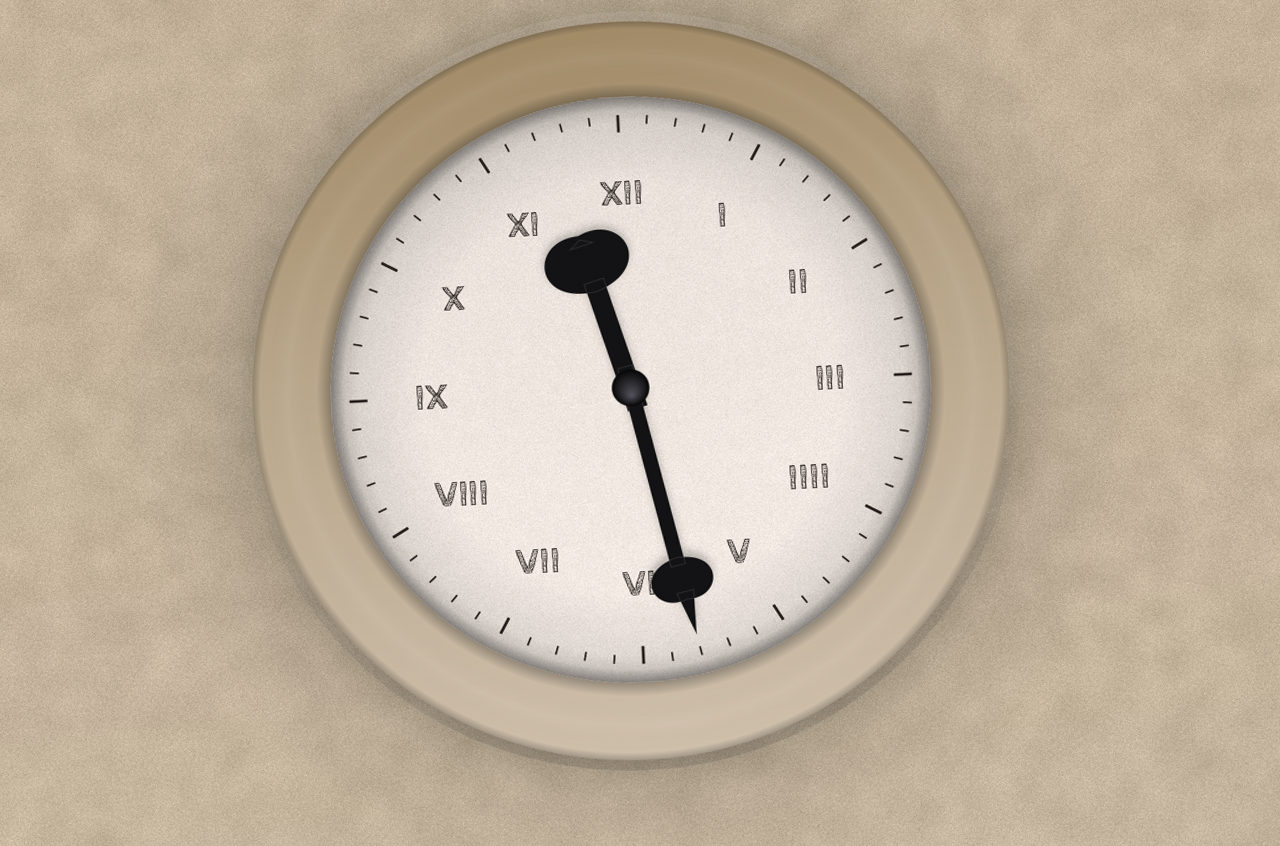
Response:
11.28
